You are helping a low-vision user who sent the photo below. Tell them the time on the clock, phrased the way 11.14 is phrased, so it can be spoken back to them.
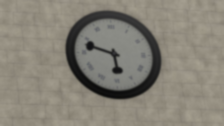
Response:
5.48
